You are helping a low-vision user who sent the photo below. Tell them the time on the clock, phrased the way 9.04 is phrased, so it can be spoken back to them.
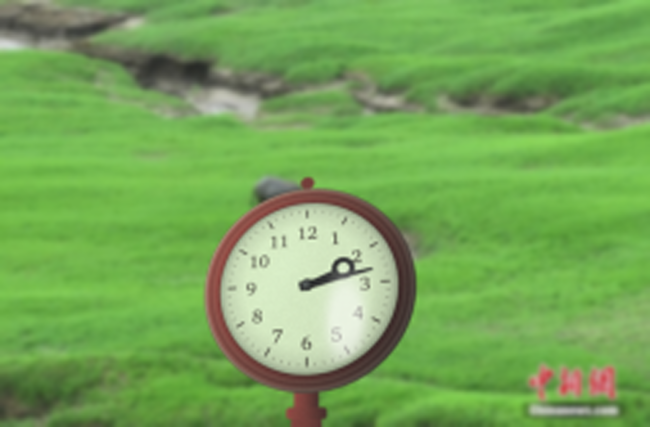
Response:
2.13
